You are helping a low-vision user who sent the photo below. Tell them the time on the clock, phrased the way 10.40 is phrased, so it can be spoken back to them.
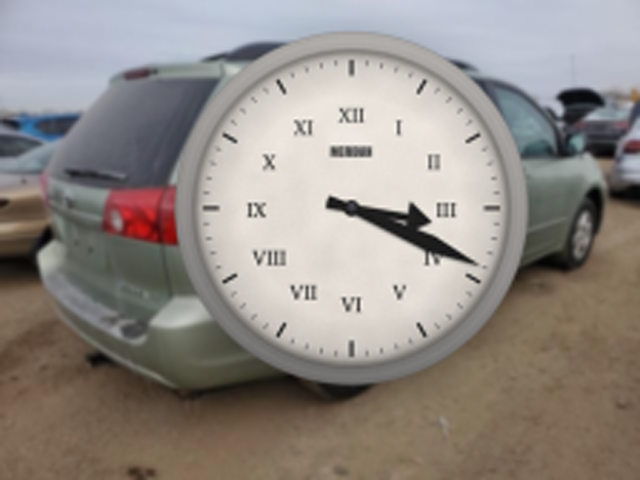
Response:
3.19
